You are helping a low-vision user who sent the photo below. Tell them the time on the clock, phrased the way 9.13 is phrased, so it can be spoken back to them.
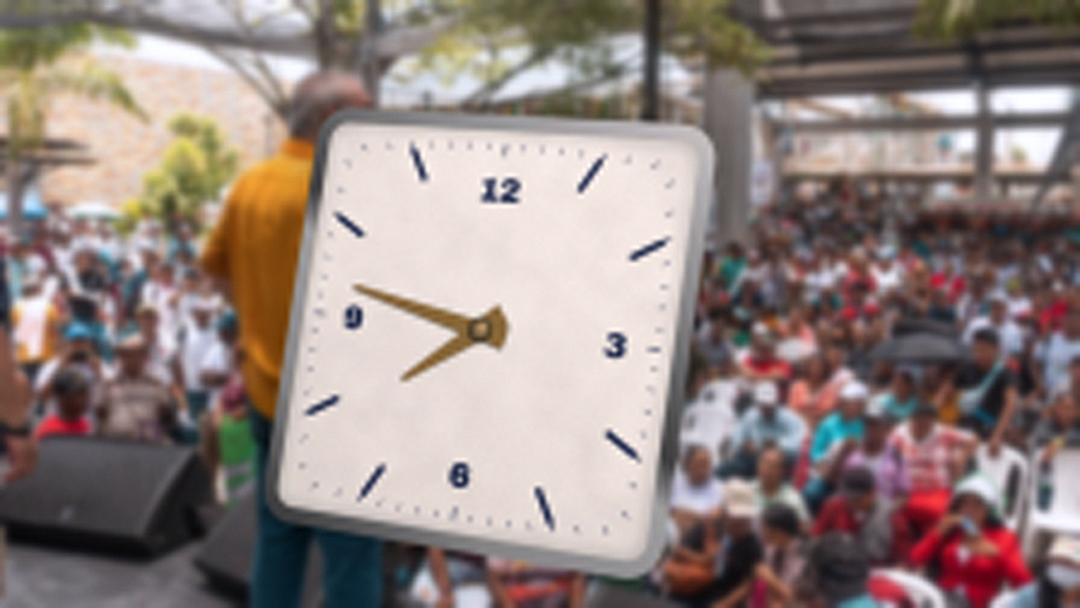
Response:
7.47
